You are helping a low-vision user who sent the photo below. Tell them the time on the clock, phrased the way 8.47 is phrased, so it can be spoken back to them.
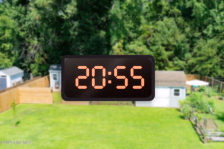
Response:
20.55
